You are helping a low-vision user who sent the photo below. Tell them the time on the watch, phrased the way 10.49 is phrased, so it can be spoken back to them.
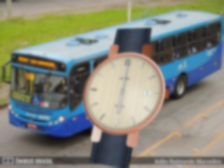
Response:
6.00
